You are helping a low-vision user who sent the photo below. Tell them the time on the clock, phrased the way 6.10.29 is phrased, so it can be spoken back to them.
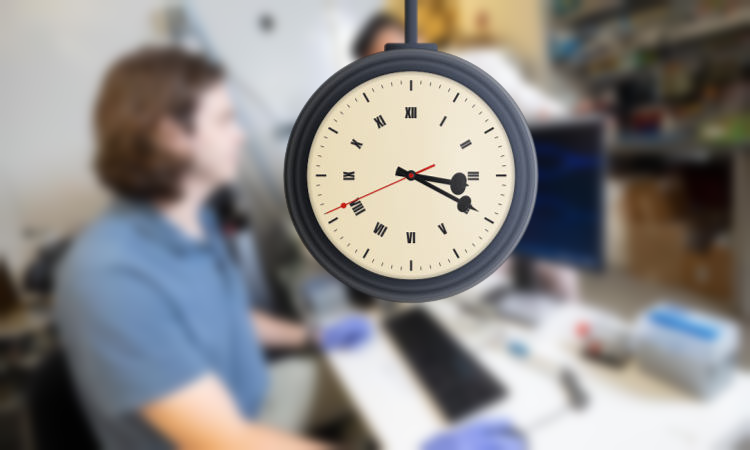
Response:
3.19.41
